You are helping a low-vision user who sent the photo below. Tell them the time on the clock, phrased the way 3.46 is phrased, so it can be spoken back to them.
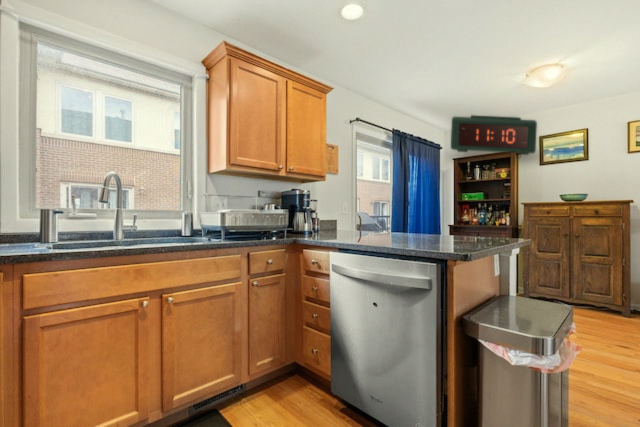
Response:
11.10
